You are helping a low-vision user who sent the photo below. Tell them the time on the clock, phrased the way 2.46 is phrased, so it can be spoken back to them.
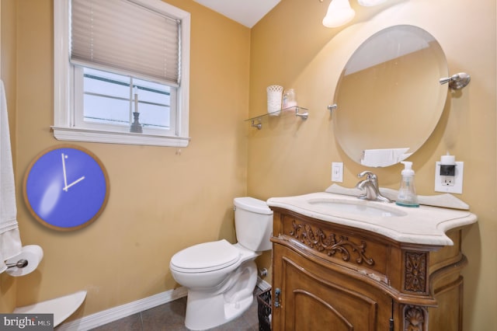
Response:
1.59
